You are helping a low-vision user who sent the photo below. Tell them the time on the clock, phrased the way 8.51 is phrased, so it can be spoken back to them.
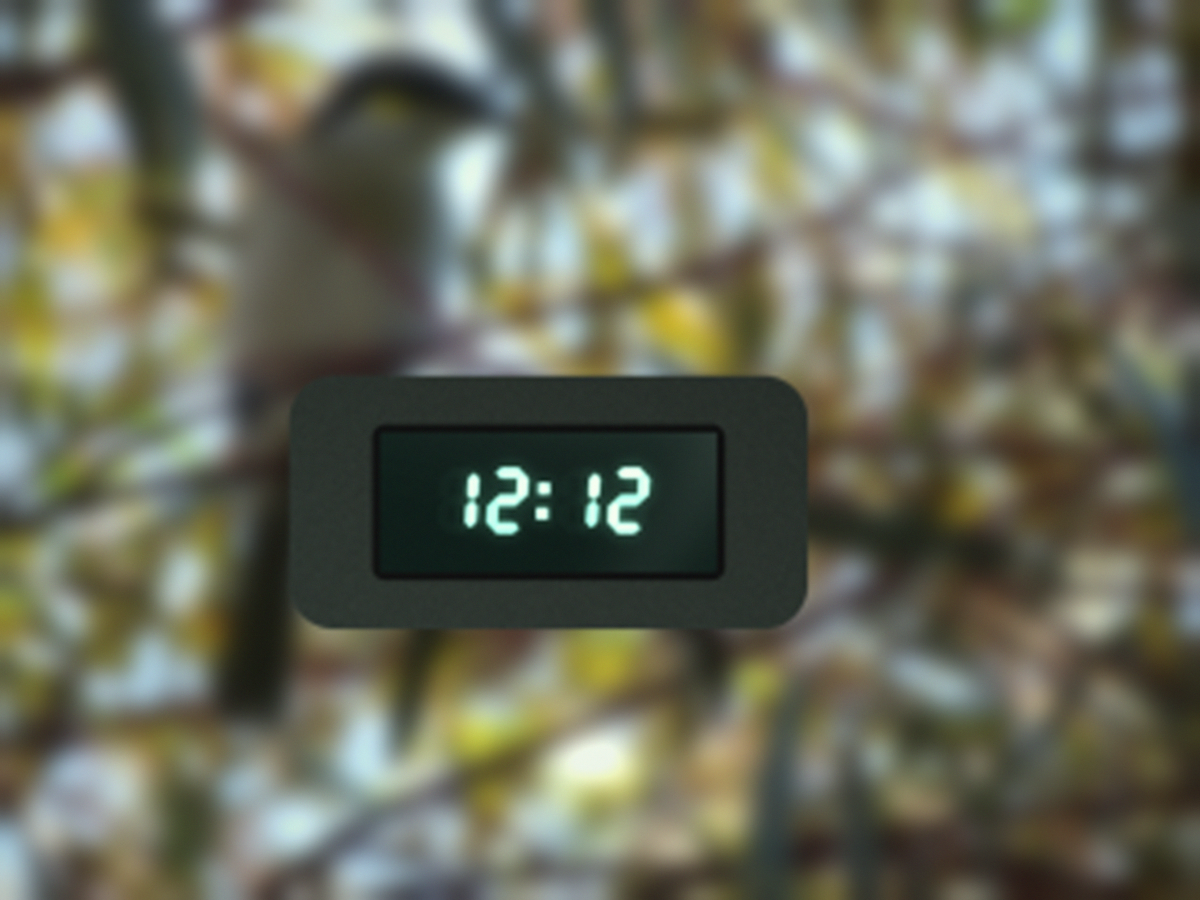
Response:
12.12
